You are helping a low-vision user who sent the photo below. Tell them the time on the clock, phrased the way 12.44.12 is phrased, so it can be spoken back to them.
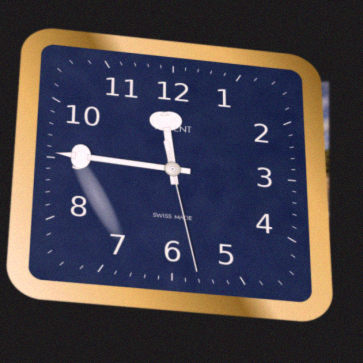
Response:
11.45.28
